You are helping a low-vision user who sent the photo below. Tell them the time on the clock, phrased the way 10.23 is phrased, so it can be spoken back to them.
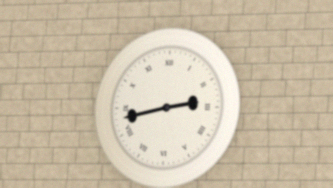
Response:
2.43
